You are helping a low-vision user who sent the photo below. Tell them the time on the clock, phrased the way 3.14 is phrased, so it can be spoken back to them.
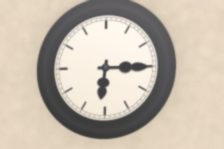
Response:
6.15
